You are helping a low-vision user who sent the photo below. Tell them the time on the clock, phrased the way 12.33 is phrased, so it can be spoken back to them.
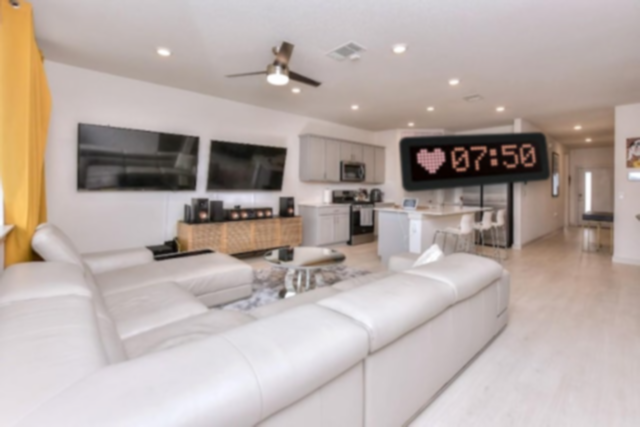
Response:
7.50
